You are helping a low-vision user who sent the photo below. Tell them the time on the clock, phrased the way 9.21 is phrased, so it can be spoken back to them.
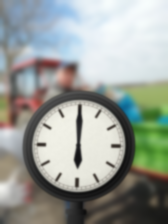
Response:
6.00
